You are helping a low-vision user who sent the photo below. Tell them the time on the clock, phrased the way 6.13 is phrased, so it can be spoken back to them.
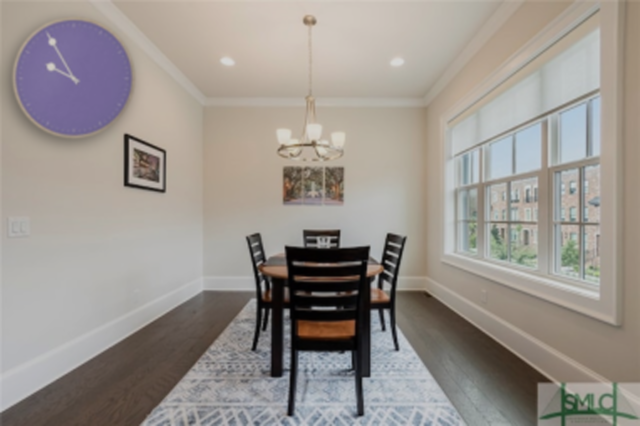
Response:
9.55
